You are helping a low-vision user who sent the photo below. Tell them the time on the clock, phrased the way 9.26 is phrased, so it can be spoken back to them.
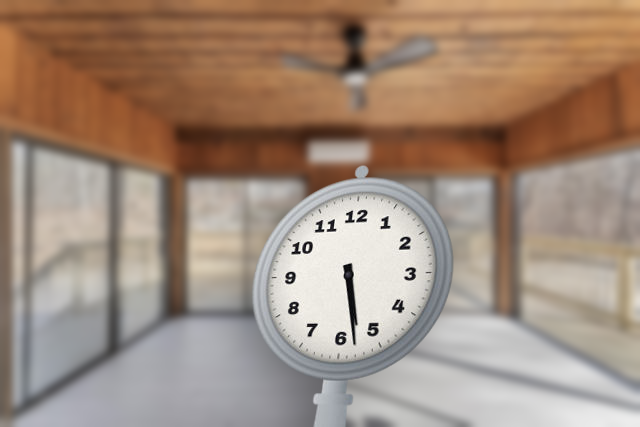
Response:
5.28
